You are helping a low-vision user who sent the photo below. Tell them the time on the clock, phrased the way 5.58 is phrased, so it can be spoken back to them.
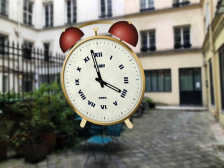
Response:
3.58
